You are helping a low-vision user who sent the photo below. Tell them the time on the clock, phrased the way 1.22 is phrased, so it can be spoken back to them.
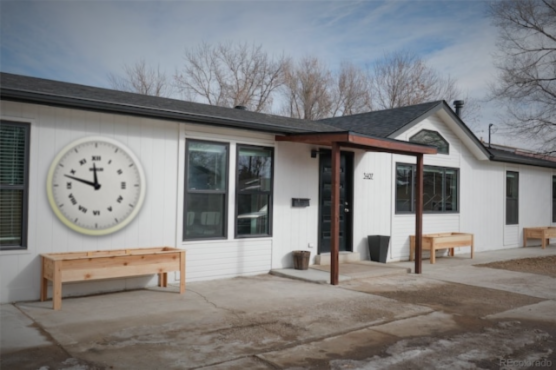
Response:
11.48
